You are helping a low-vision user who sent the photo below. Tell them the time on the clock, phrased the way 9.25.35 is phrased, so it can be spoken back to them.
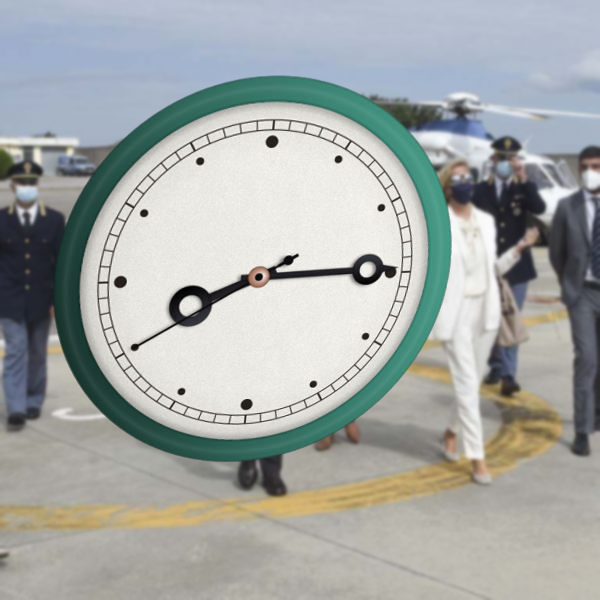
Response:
8.14.40
